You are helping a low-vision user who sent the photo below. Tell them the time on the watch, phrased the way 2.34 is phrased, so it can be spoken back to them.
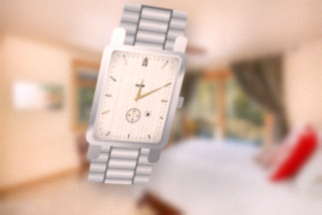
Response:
12.10
